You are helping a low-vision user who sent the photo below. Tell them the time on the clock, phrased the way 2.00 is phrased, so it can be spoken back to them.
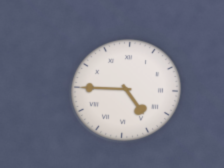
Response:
4.45
